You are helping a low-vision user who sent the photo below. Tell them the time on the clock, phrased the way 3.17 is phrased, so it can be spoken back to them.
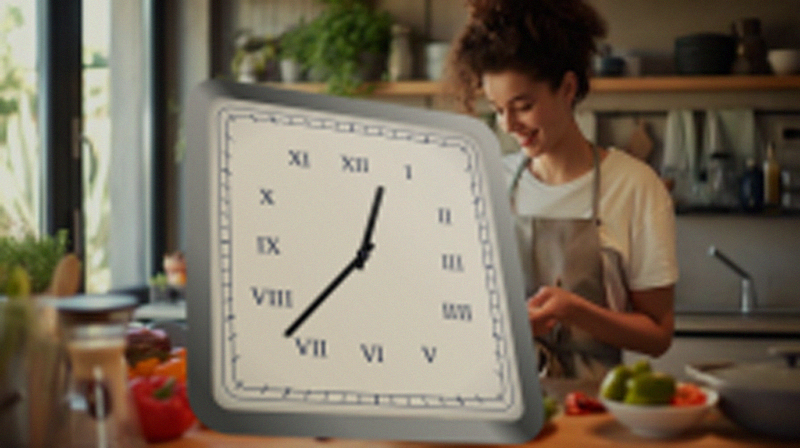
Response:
12.37
